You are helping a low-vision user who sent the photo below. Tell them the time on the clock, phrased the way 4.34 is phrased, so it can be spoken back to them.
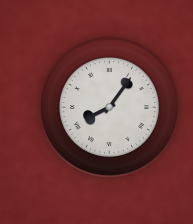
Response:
8.06
